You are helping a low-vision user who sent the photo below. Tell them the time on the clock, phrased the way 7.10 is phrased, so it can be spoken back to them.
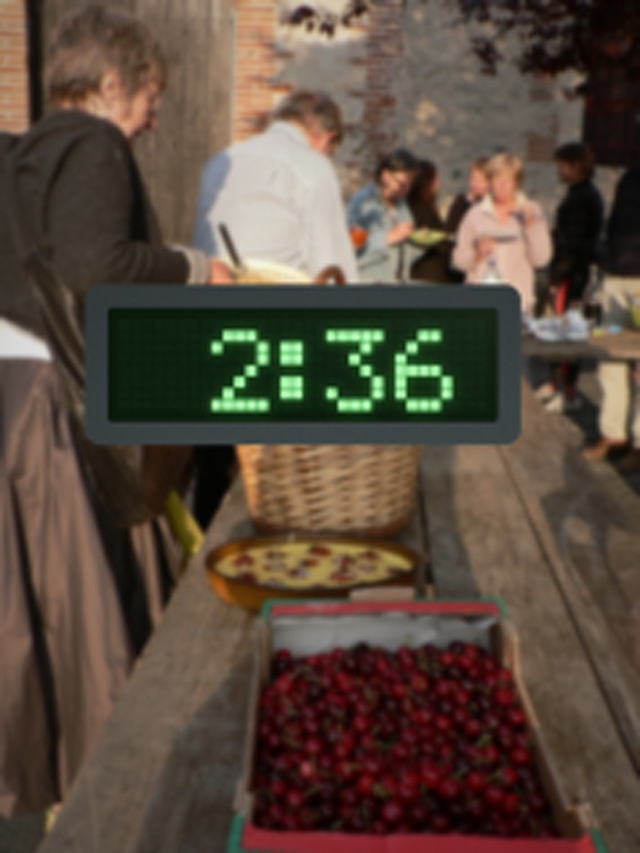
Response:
2.36
